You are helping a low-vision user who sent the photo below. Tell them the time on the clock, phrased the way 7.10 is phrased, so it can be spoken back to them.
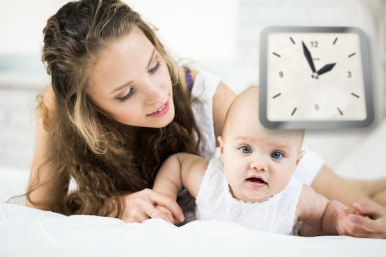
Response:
1.57
